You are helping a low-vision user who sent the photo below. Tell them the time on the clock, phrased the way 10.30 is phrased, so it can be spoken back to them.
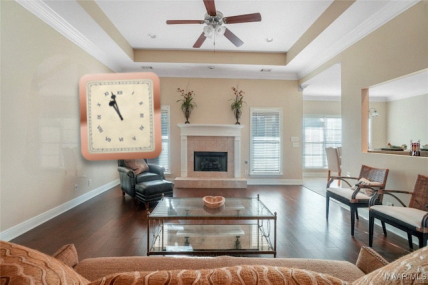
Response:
10.57
